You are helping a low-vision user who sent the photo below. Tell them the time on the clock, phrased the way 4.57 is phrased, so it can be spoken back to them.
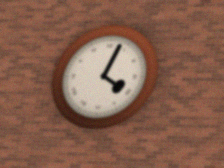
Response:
4.03
